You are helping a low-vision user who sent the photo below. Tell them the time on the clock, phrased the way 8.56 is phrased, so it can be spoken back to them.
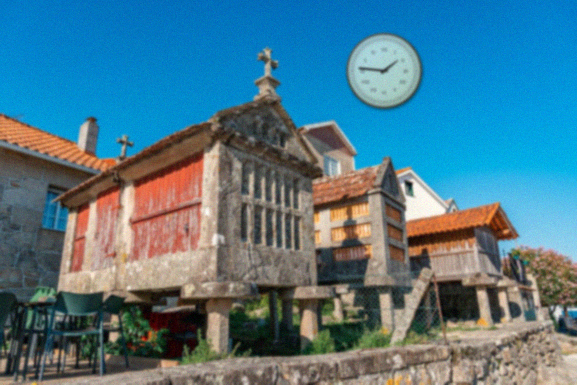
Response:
1.46
